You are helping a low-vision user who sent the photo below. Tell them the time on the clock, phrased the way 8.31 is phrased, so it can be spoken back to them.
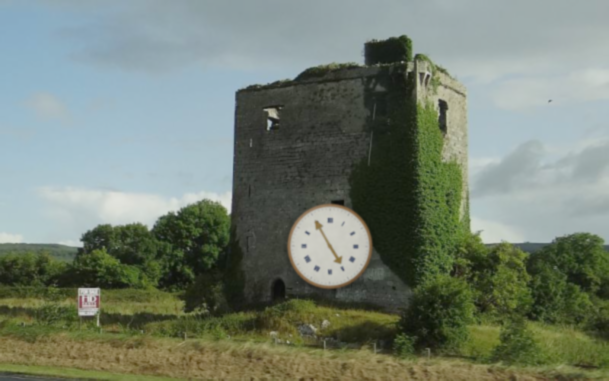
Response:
4.55
